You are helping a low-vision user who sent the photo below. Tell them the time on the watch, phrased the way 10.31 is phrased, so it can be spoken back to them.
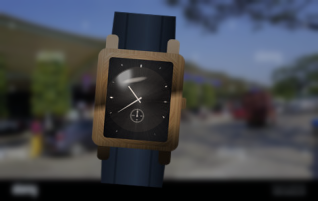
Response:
10.39
